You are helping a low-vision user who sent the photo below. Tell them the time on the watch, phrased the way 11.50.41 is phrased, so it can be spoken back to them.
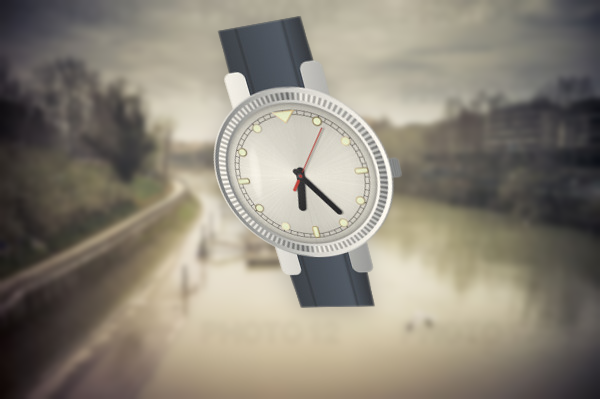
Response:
6.24.06
